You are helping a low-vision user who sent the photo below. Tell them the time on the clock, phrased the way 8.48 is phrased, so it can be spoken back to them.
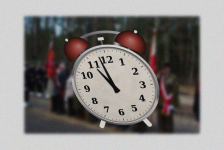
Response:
10.58
